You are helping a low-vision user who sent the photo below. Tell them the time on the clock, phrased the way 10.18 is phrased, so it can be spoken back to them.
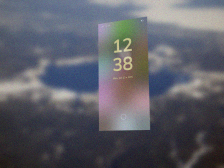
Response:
12.38
